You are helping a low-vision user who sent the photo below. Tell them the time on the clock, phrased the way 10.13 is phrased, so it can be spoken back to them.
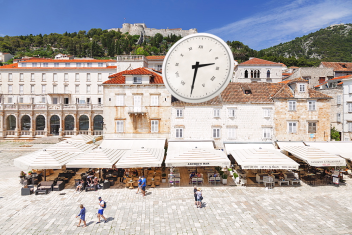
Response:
2.30
